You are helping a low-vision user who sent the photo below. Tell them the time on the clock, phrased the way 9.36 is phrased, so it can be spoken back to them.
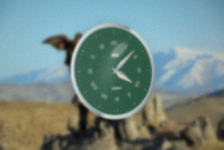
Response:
4.08
